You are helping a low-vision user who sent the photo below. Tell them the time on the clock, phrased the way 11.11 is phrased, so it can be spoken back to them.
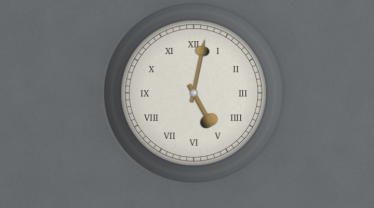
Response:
5.02
